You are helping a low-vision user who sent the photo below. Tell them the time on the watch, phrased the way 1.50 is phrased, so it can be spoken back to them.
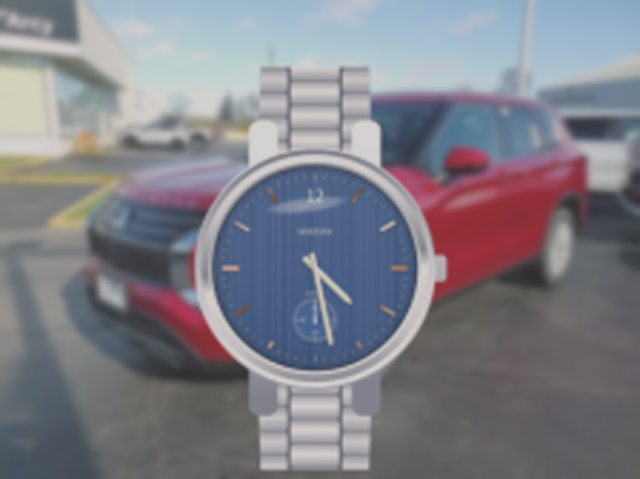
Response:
4.28
